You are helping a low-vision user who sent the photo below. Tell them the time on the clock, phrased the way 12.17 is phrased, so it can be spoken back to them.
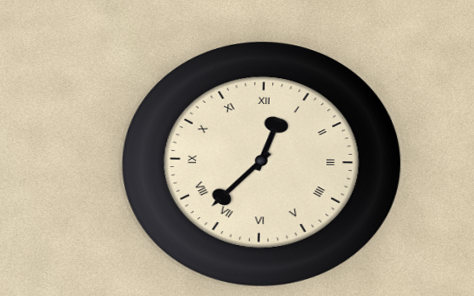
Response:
12.37
